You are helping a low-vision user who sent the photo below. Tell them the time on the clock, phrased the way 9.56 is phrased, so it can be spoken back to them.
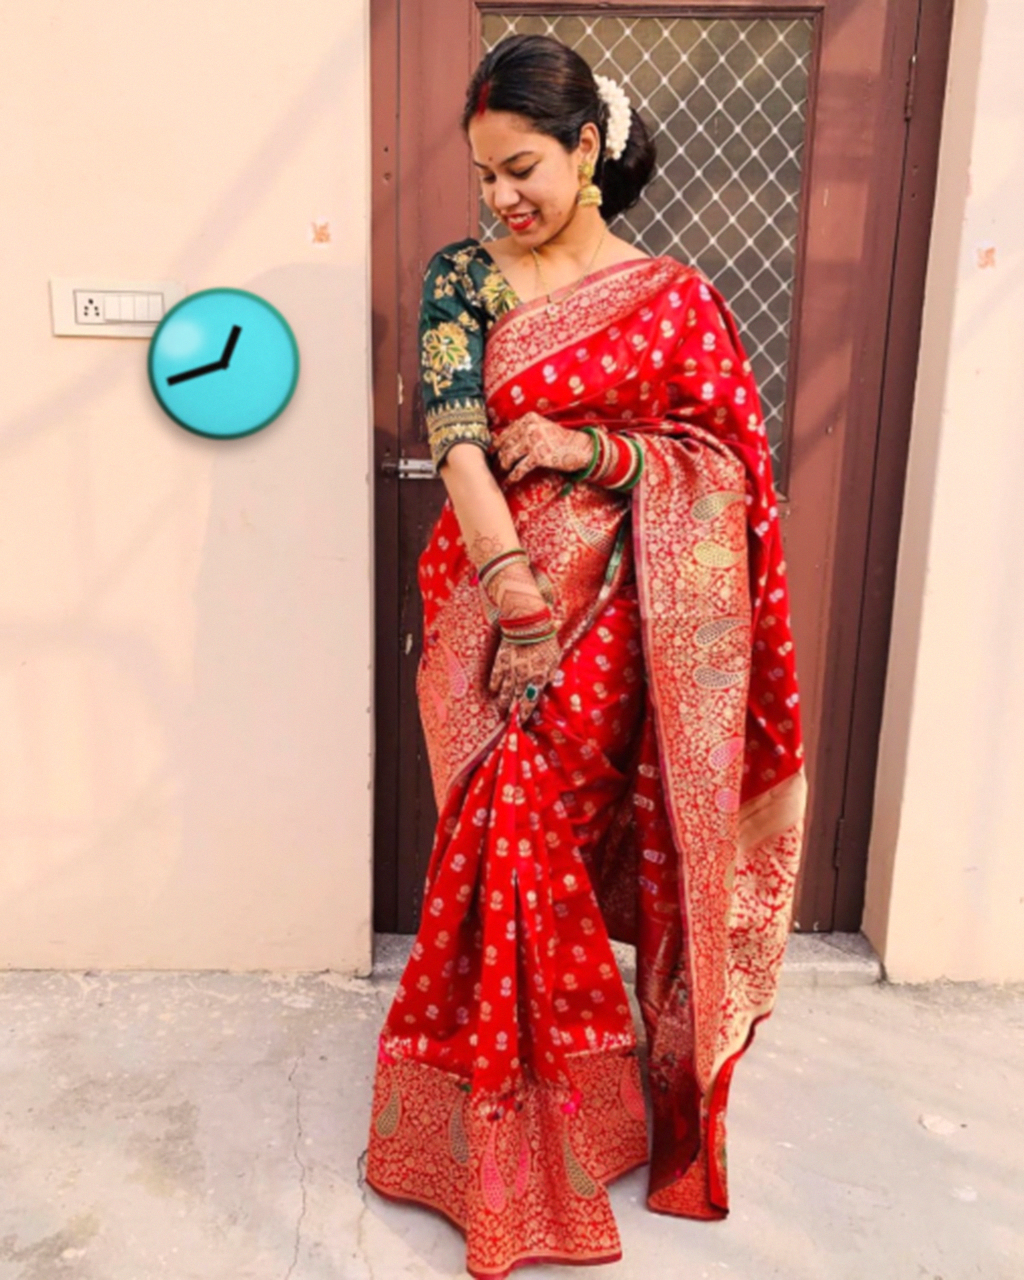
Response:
12.42
